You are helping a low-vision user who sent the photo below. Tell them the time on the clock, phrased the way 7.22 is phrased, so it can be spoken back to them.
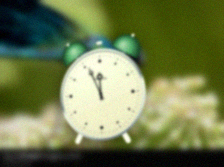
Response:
11.56
